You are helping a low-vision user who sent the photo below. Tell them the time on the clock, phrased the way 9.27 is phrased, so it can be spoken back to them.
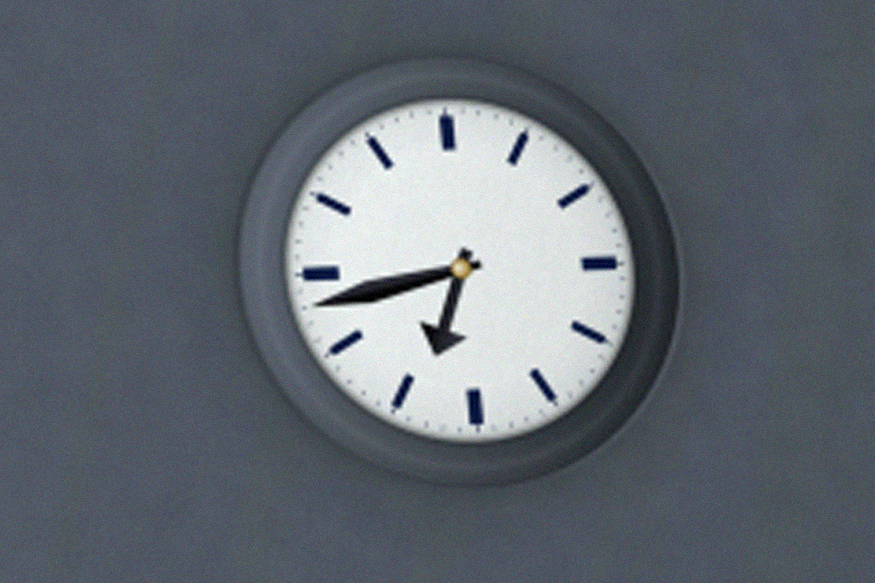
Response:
6.43
